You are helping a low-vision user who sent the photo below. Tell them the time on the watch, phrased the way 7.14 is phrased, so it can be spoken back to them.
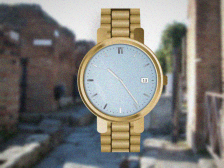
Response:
10.24
